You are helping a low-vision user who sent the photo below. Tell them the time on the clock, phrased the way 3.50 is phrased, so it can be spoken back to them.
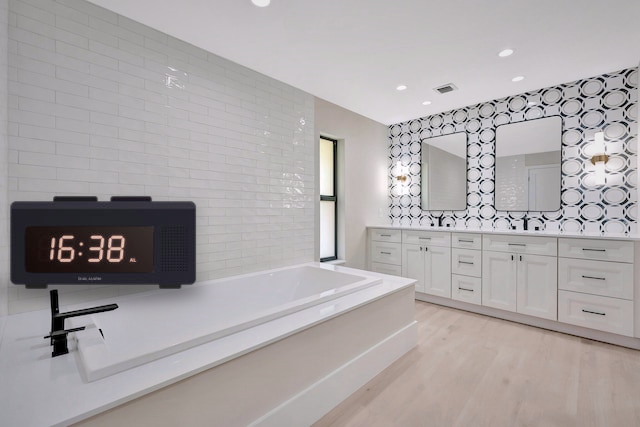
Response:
16.38
